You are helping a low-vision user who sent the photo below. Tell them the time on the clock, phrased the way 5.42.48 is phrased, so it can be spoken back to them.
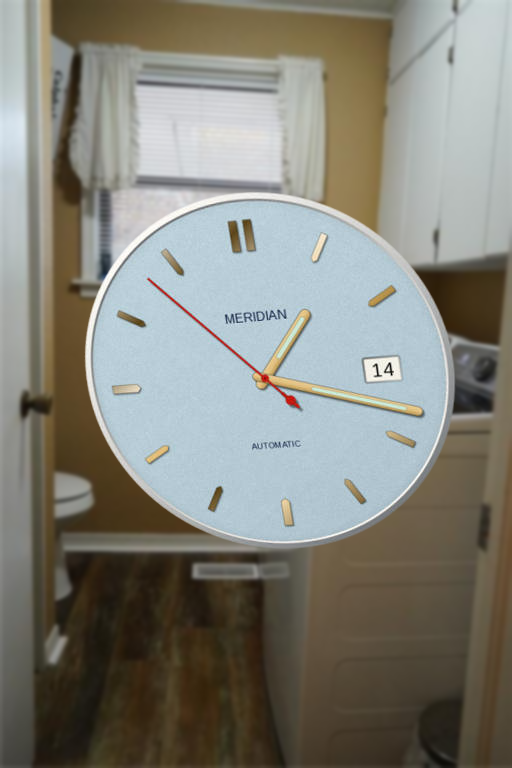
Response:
1.17.53
